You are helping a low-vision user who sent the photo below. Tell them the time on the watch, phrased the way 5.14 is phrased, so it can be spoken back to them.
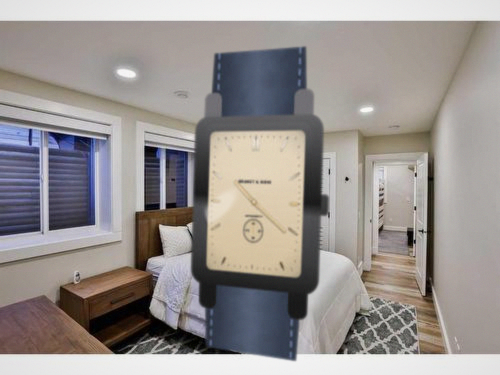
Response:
10.21
